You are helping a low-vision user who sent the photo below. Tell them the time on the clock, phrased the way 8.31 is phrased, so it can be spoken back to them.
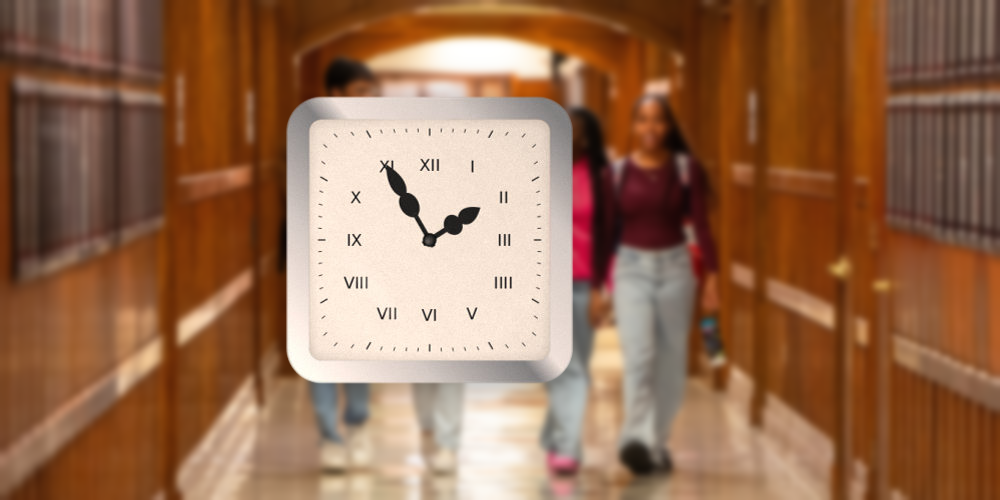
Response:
1.55
